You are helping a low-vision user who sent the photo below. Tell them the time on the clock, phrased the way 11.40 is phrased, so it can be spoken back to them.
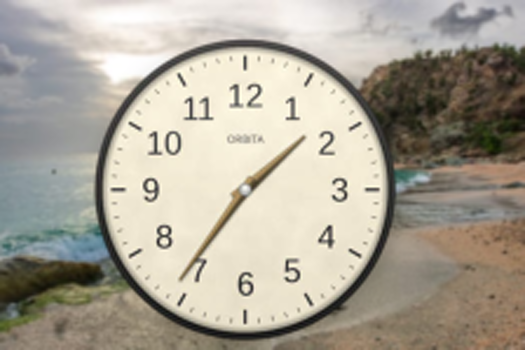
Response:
1.36
